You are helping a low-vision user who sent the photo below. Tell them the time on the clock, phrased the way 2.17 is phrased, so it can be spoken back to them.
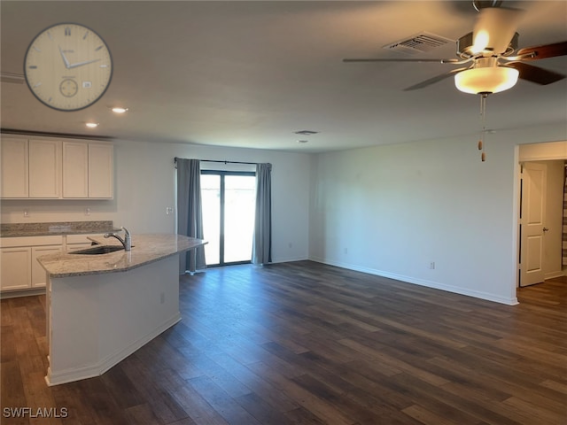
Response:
11.13
